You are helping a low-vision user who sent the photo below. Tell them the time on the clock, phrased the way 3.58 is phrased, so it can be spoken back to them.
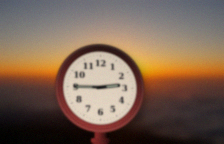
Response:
2.45
